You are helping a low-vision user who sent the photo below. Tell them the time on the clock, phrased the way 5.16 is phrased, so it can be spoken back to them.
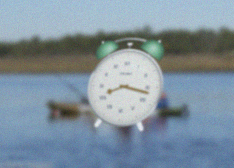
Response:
8.17
